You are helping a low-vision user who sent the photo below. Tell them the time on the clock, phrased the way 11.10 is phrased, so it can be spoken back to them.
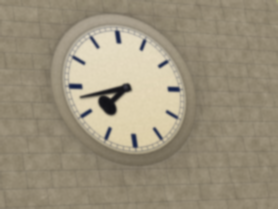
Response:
7.43
